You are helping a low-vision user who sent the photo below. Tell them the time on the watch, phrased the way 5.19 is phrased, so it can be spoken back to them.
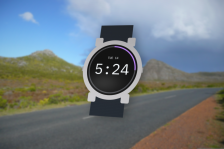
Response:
5.24
